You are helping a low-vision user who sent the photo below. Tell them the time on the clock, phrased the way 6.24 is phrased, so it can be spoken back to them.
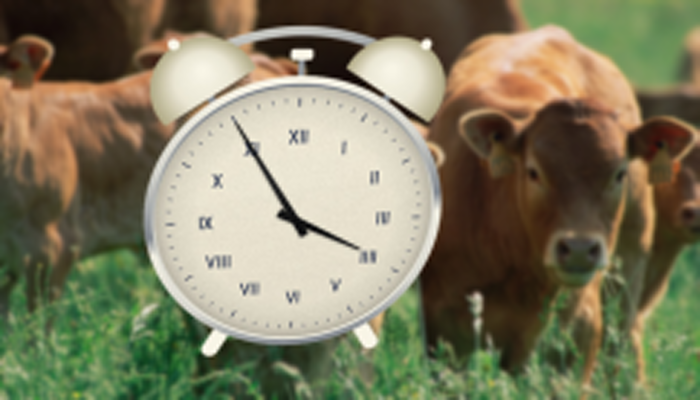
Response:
3.55
